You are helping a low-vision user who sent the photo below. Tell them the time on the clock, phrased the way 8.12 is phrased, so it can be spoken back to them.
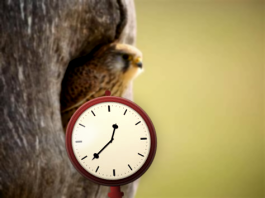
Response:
12.38
